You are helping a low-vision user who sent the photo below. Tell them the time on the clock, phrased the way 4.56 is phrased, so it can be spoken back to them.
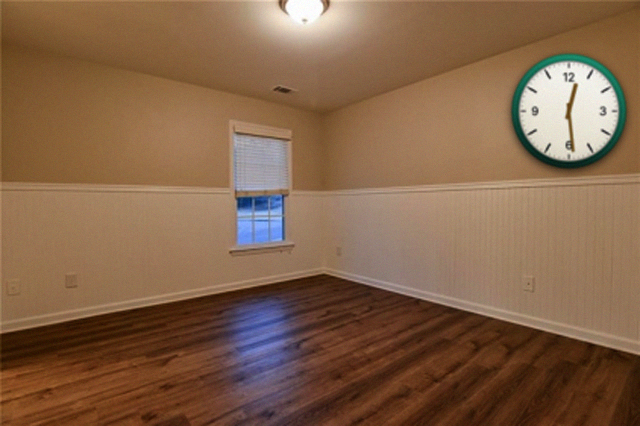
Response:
12.29
